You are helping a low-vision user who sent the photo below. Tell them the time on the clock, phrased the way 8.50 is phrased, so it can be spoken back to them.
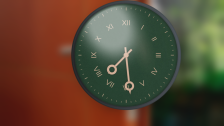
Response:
7.29
